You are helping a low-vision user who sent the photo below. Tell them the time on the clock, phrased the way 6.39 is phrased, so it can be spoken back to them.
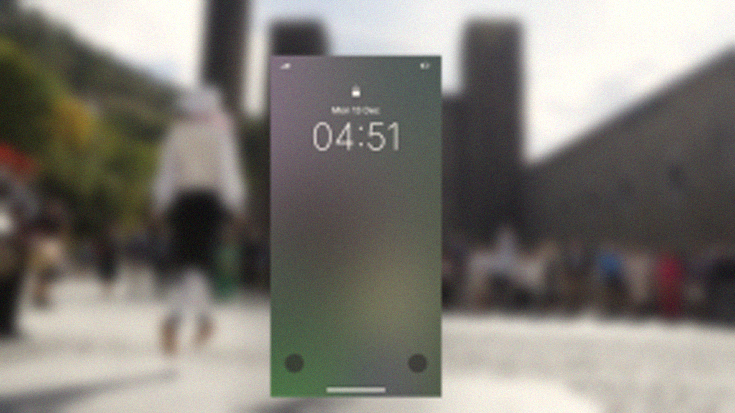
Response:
4.51
